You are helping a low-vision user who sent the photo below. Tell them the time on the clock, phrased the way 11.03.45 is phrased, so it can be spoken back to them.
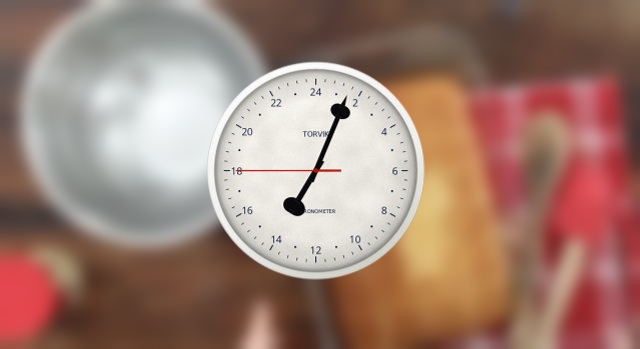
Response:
14.03.45
